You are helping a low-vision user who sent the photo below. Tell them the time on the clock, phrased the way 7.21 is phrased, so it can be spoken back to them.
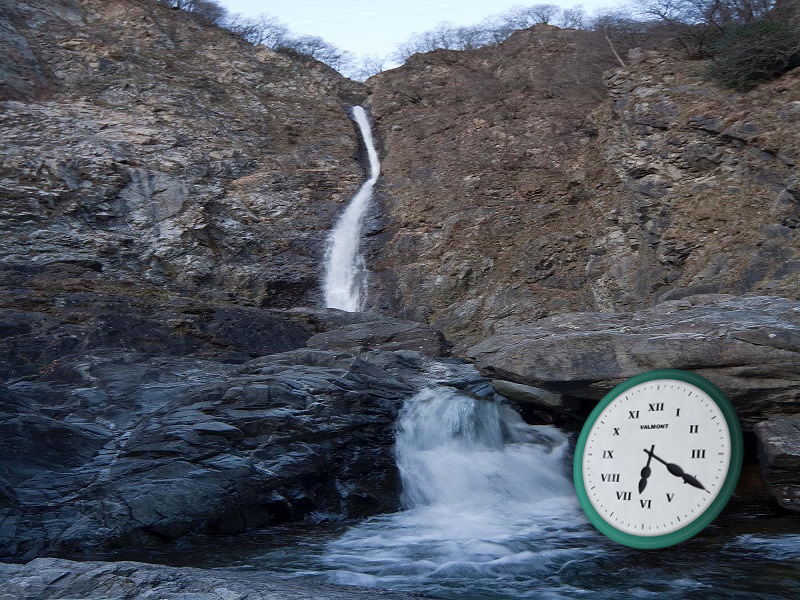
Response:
6.20
